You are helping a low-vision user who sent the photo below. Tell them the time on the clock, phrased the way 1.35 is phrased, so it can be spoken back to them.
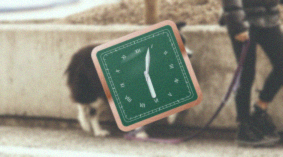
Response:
6.04
